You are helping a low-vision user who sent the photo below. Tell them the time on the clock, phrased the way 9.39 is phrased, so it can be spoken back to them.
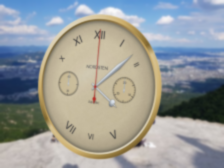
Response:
4.08
